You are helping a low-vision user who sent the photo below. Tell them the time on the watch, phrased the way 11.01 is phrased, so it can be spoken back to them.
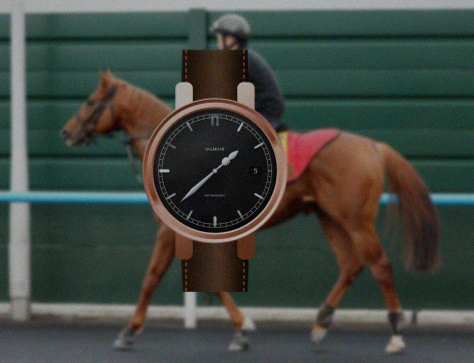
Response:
1.38
